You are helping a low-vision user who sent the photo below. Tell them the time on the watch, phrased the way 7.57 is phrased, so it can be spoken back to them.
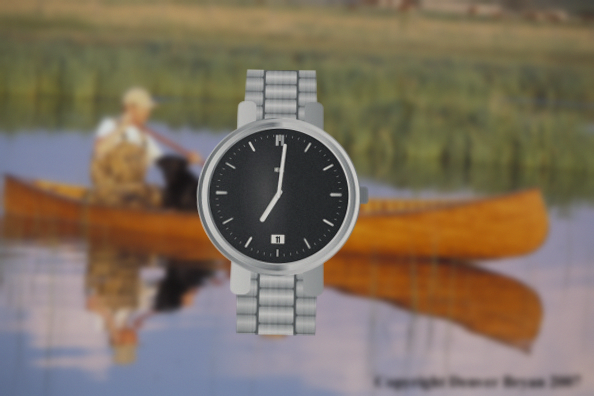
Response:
7.01
